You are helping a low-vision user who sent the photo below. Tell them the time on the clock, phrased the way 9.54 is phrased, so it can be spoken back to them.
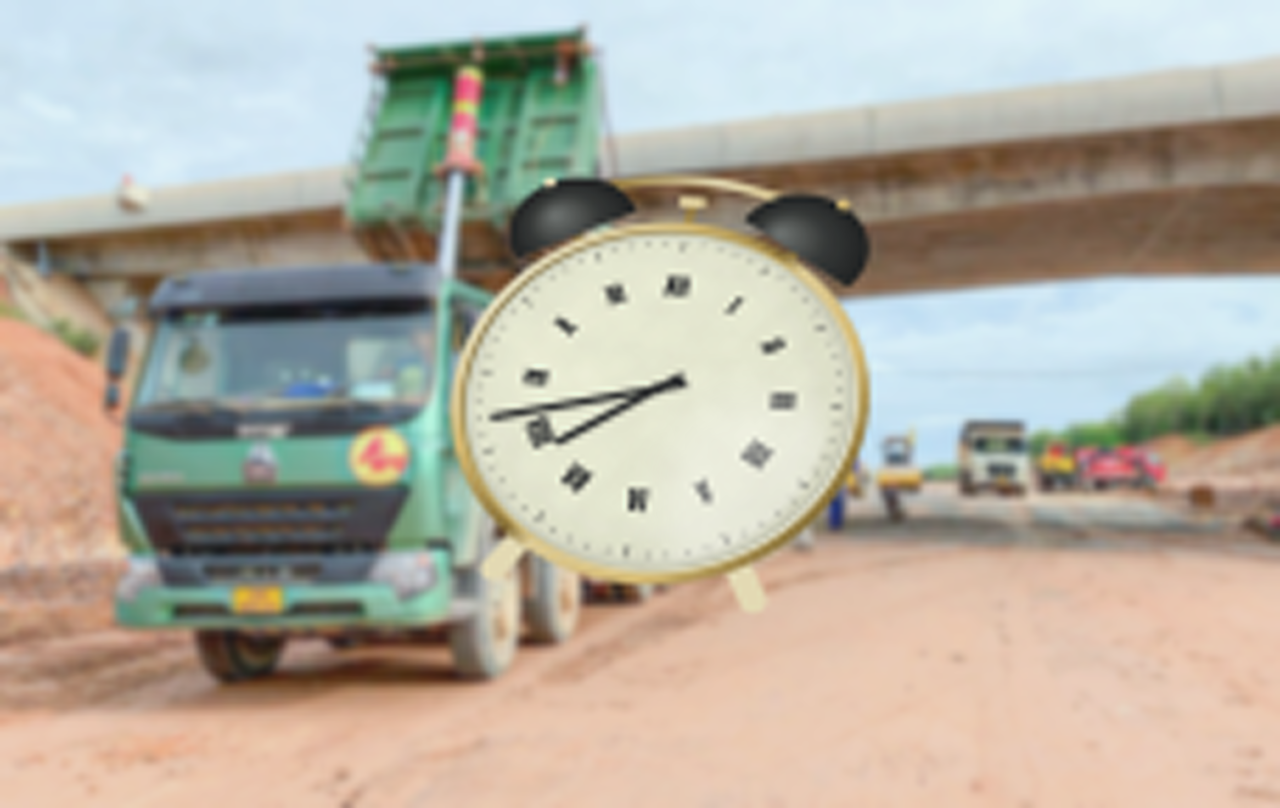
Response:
7.42
